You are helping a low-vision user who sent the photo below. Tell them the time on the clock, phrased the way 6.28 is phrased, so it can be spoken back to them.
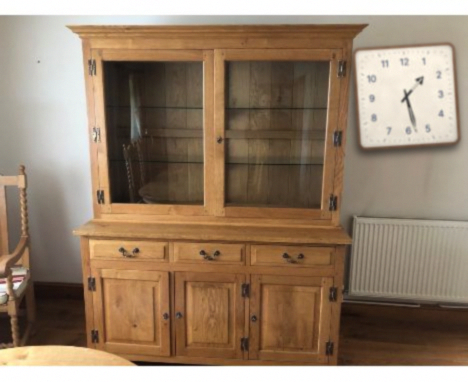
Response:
1.28
